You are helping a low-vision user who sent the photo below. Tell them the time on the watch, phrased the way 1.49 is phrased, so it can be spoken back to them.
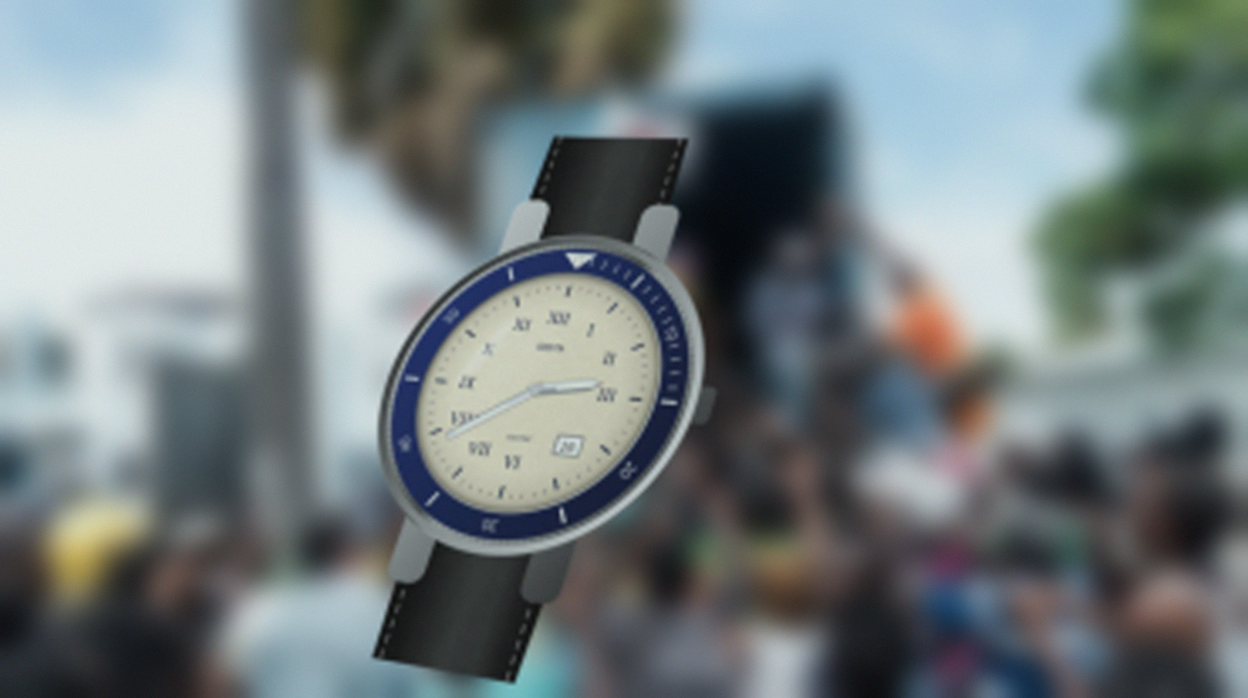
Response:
2.39
